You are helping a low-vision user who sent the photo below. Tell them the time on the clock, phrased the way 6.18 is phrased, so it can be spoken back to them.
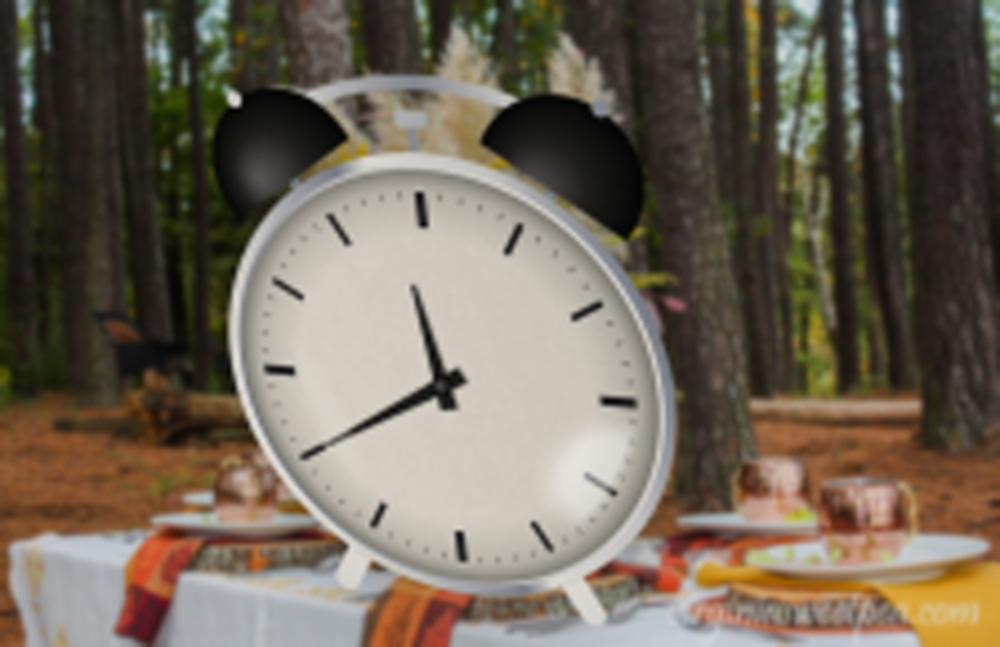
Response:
11.40
